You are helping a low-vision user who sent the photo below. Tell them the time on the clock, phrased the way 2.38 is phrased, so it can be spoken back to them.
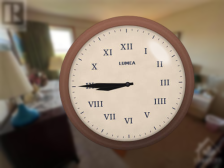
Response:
8.45
